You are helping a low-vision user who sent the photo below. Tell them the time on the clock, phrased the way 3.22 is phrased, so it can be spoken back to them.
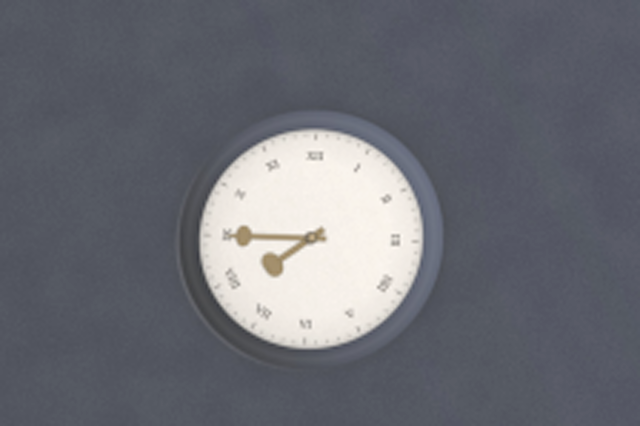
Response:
7.45
